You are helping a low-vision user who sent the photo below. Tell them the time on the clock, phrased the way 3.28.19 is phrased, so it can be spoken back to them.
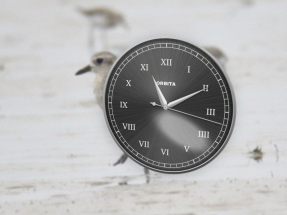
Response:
11.10.17
